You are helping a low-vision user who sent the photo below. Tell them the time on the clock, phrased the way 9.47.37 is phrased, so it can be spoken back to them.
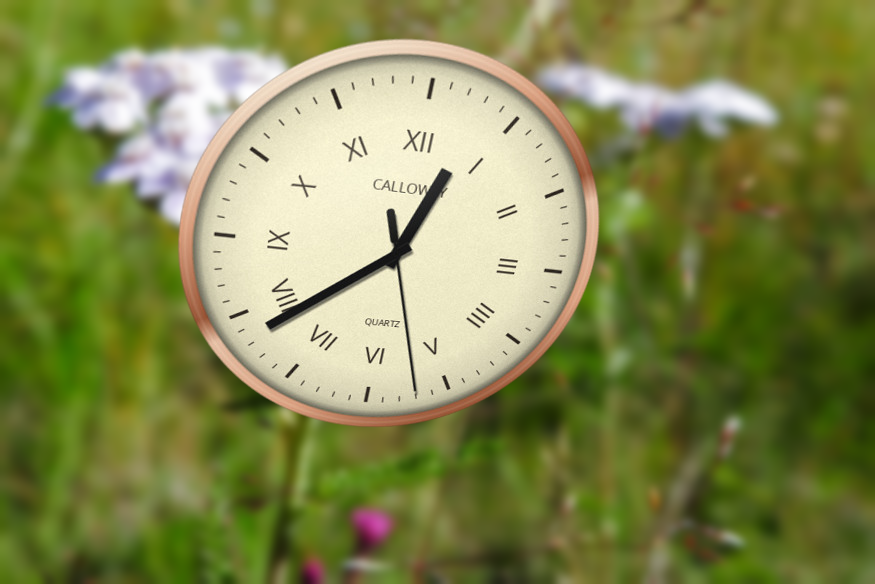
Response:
12.38.27
